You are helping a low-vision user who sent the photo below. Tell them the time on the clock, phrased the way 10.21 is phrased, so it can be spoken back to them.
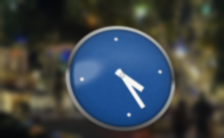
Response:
4.26
